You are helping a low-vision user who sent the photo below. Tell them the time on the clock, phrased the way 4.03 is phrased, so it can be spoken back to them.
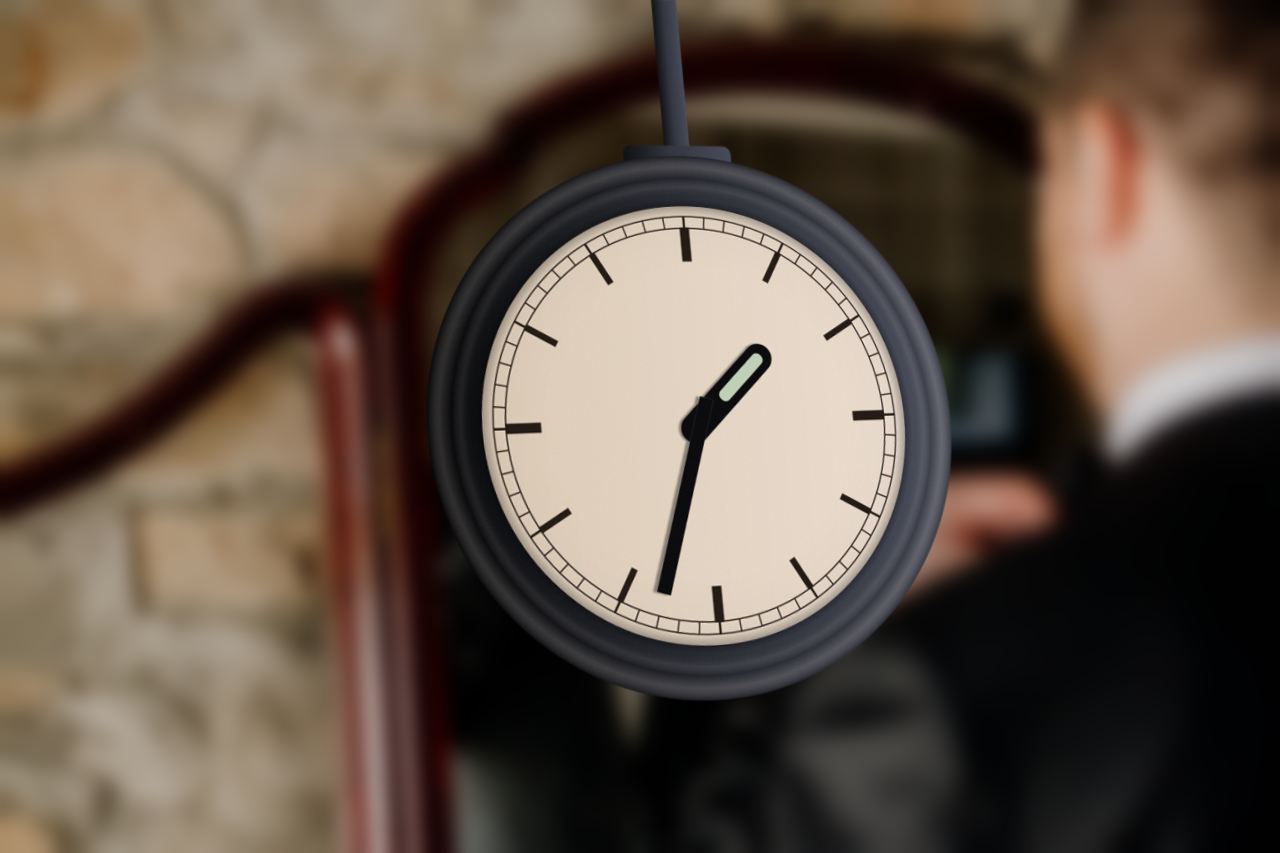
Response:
1.33
